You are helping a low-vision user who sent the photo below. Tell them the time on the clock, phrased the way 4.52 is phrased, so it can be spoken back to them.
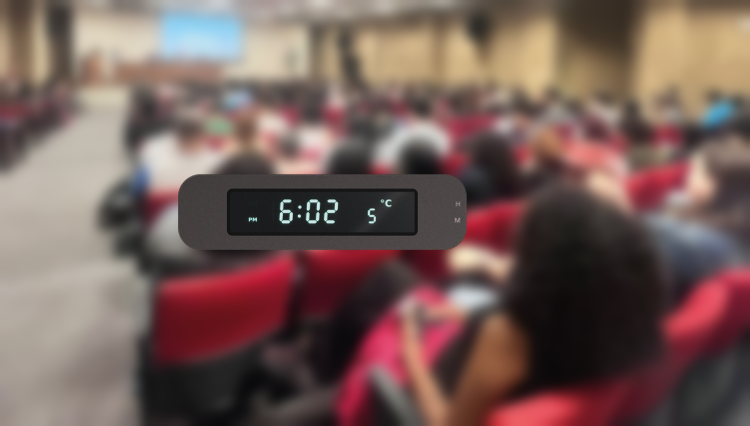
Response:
6.02
